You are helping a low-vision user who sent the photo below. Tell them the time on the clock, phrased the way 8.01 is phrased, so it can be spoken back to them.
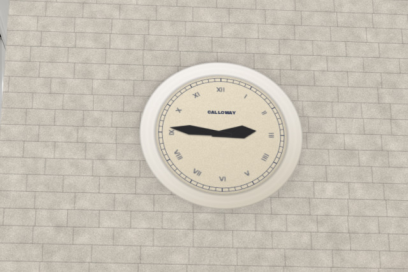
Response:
2.46
